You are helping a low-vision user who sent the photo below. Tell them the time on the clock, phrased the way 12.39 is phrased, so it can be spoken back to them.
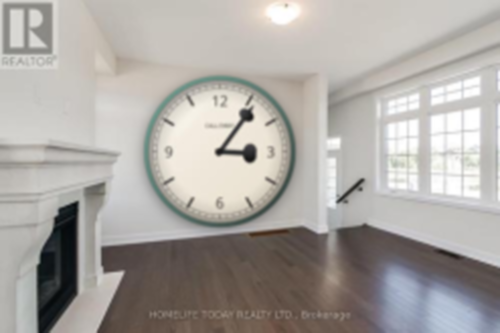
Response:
3.06
